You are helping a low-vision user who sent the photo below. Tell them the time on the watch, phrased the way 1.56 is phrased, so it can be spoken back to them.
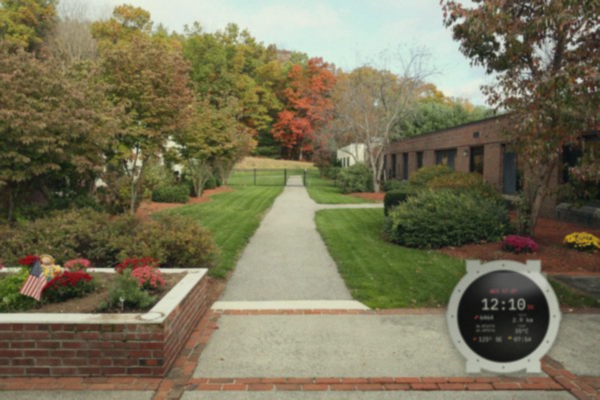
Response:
12.10
